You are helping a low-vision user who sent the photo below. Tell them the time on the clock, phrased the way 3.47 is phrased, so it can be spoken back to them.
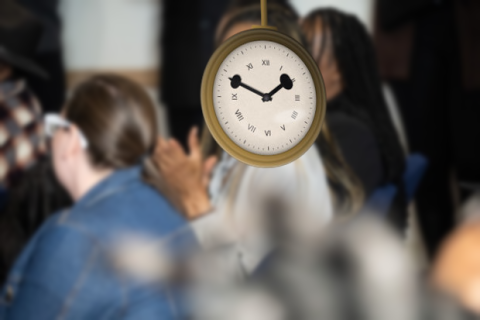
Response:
1.49
